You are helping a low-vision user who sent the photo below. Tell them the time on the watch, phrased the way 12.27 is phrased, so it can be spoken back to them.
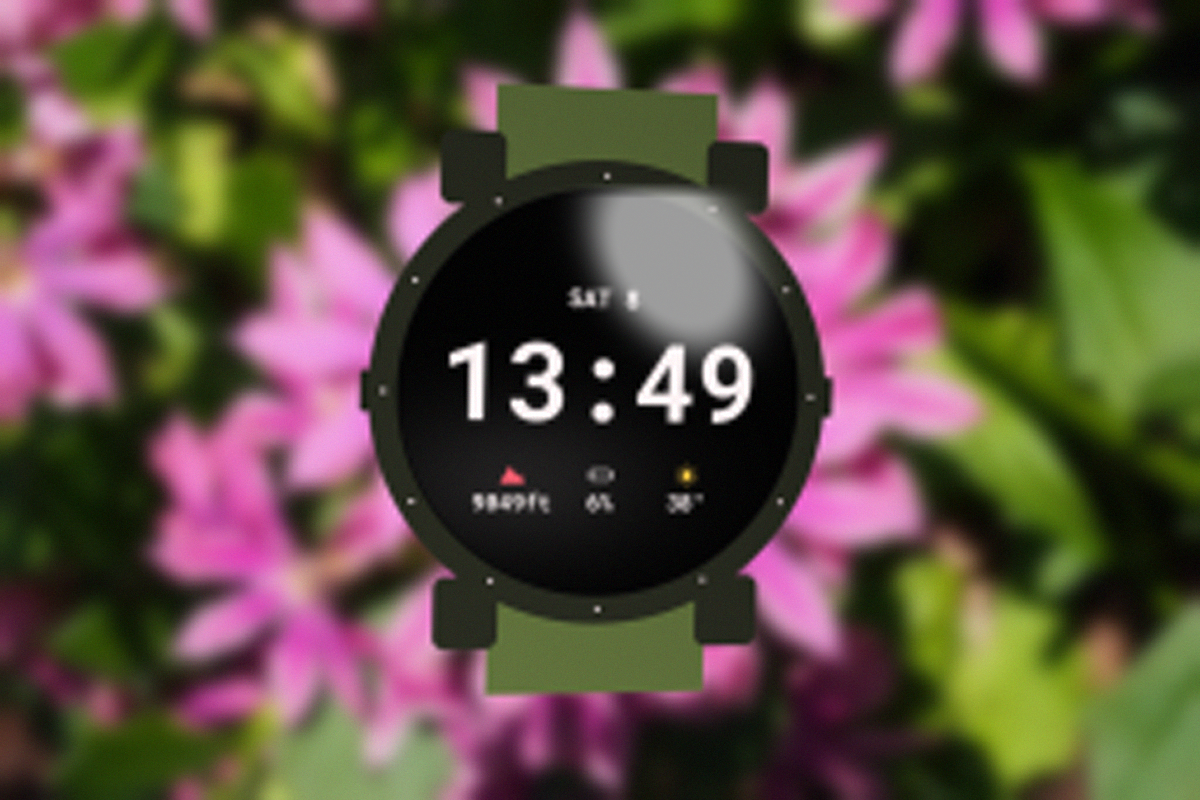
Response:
13.49
